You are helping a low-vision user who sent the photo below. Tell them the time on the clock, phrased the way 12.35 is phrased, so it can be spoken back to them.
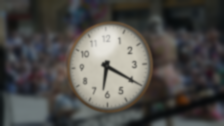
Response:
6.20
